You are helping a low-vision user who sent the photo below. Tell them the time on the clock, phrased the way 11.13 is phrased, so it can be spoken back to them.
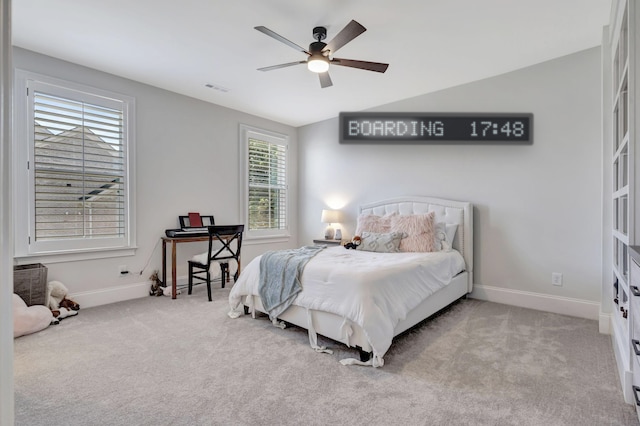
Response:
17.48
